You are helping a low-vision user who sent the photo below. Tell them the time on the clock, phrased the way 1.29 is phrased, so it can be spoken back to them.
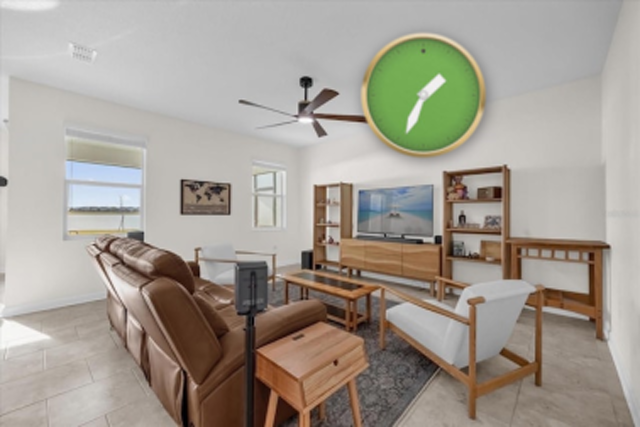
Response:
1.34
